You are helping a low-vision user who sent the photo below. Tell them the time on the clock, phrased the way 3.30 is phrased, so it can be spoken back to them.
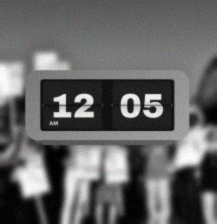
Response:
12.05
